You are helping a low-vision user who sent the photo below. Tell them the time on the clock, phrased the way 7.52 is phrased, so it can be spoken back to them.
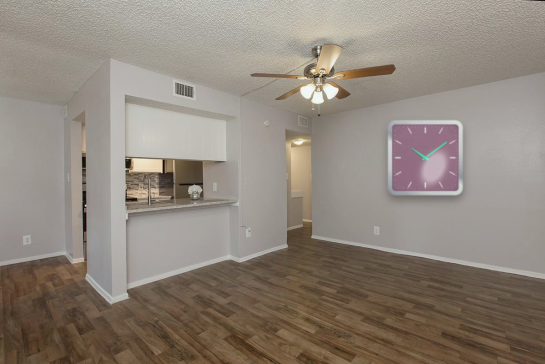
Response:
10.09
